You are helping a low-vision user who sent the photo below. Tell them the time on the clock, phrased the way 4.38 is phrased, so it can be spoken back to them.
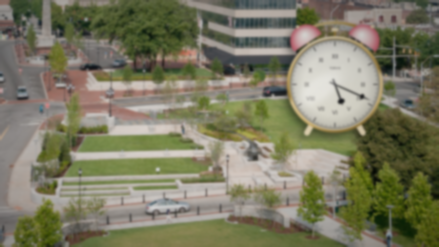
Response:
5.19
